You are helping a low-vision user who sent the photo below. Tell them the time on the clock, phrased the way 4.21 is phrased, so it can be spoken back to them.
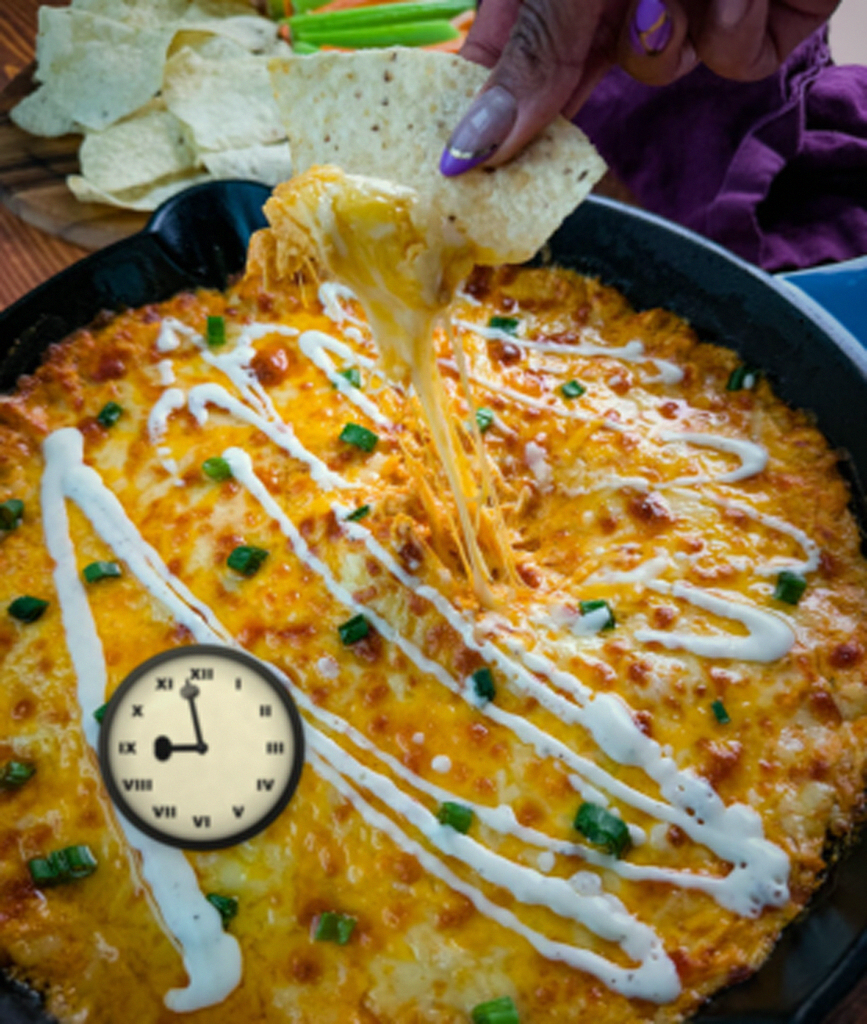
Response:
8.58
